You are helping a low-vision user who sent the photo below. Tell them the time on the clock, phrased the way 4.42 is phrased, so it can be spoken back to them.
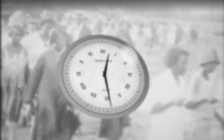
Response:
12.29
